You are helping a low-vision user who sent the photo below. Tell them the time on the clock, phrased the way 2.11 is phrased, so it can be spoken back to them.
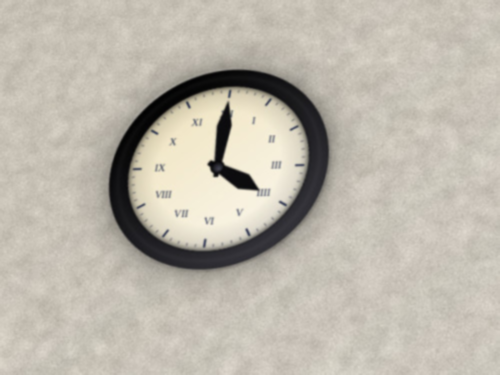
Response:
4.00
